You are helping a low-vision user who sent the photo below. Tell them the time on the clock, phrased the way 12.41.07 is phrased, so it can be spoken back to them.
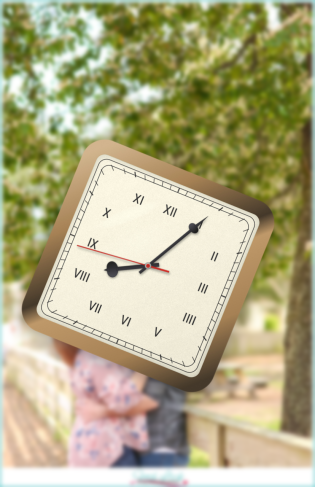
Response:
8.04.44
